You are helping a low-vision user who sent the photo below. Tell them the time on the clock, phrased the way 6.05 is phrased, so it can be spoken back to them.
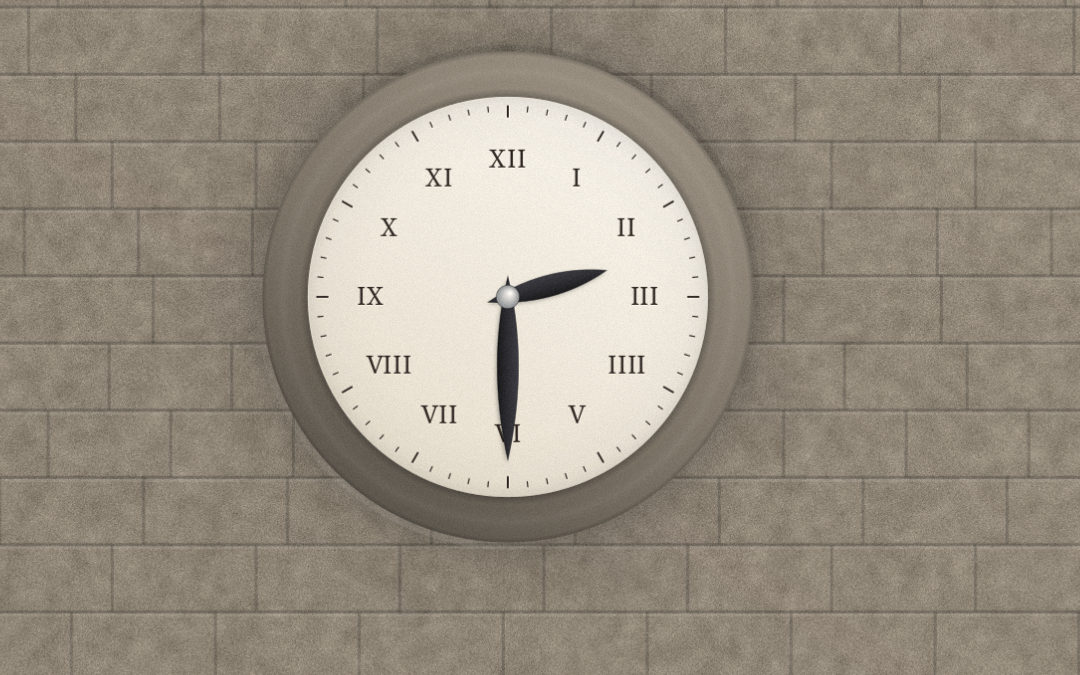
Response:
2.30
